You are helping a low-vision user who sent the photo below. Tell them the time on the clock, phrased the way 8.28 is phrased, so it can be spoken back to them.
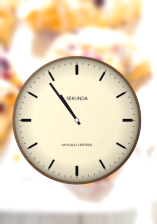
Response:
10.54
